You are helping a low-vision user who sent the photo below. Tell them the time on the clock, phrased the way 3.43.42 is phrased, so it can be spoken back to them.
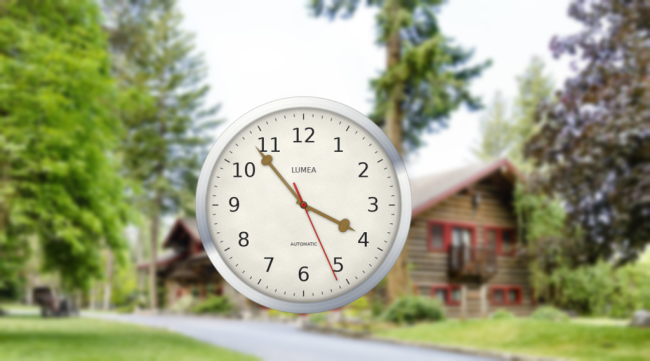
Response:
3.53.26
